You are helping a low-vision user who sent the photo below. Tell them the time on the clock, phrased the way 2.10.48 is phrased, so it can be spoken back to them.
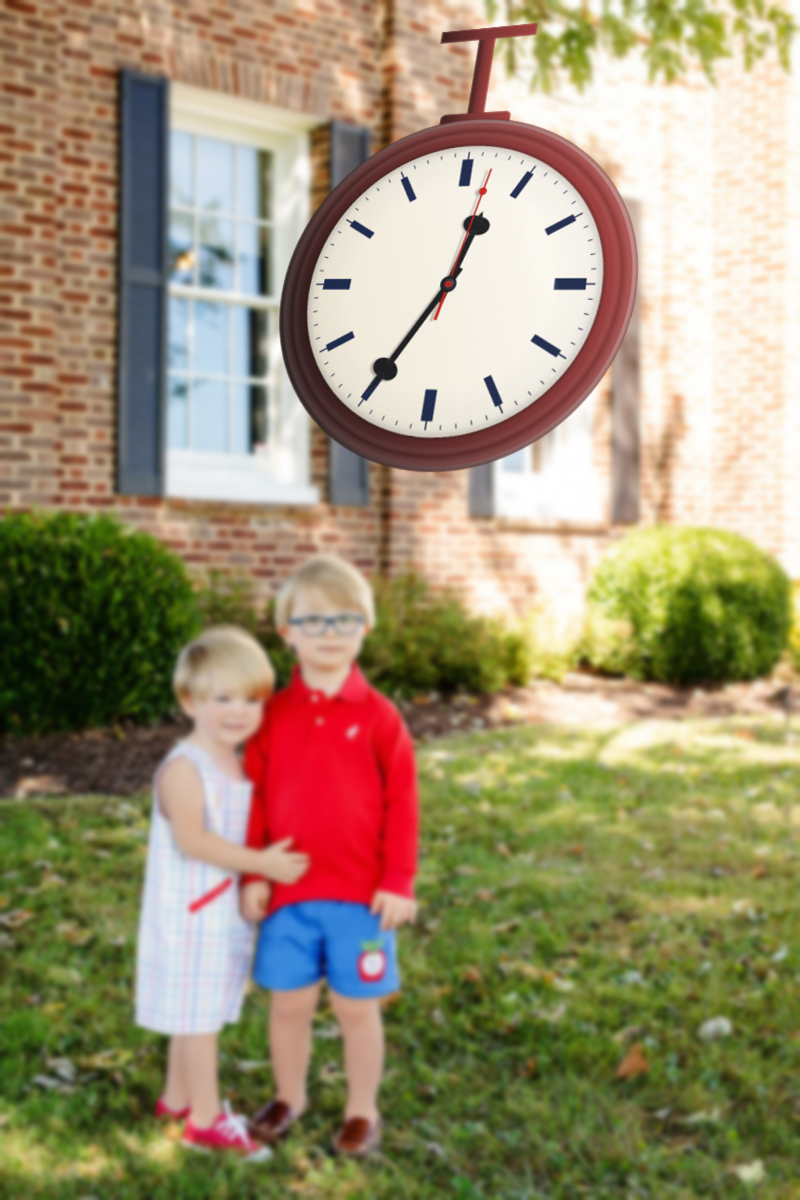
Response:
12.35.02
